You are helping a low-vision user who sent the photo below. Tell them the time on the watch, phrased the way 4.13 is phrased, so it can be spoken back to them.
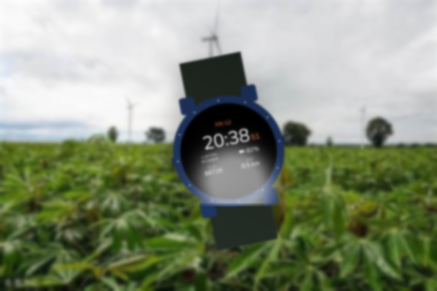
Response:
20.38
